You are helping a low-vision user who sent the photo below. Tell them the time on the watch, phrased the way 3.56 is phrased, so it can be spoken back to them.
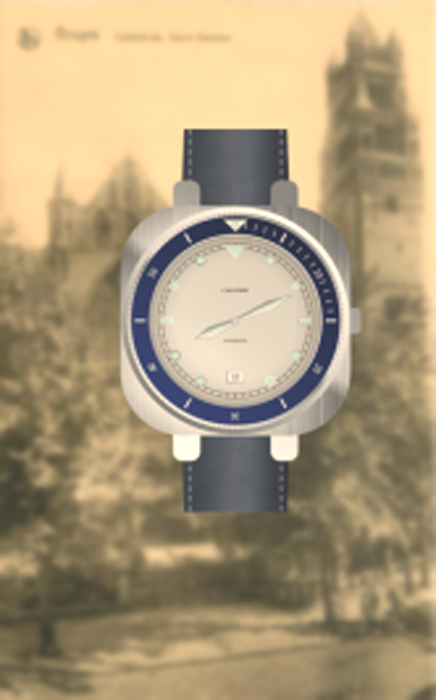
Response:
8.11
